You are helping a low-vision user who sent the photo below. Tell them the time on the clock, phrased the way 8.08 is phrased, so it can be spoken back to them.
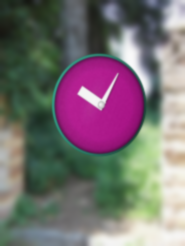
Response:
10.05
